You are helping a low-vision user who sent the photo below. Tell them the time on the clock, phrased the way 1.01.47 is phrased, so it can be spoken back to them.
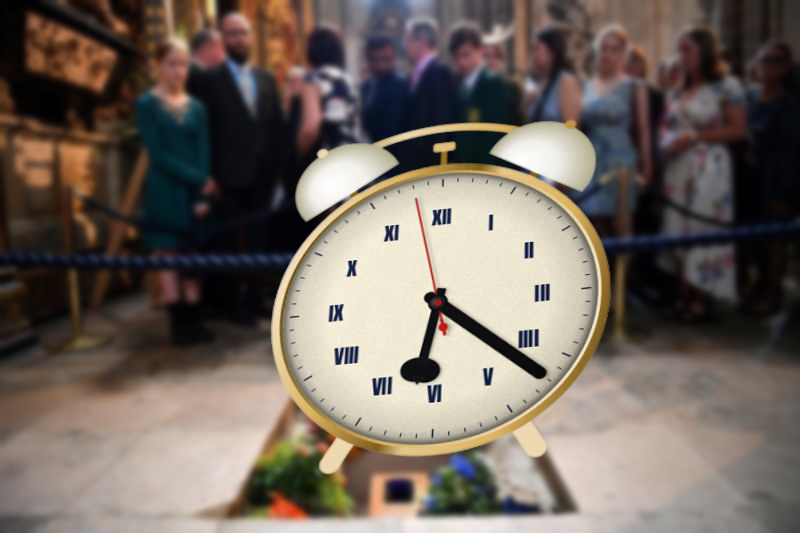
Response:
6.21.58
